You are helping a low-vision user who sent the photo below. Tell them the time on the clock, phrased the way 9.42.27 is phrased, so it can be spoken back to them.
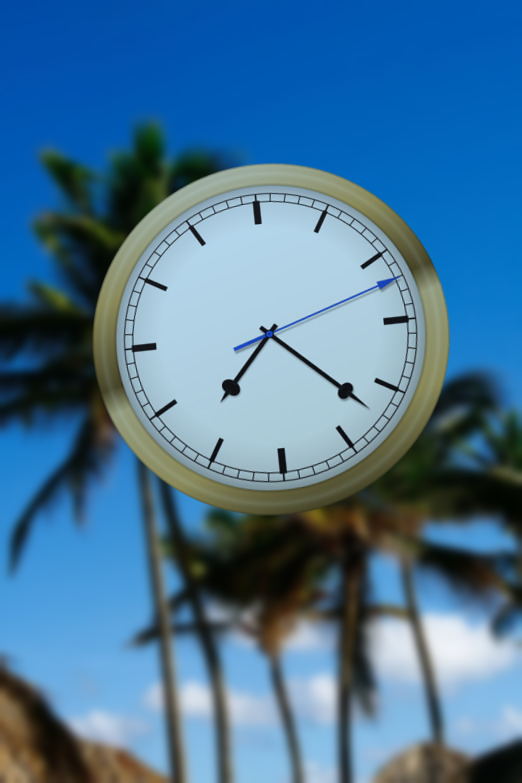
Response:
7.22.12
